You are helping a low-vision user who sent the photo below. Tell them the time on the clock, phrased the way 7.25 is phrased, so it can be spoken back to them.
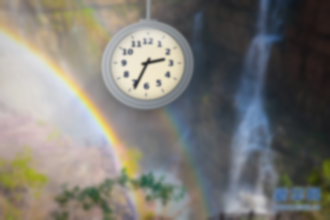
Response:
2.34
